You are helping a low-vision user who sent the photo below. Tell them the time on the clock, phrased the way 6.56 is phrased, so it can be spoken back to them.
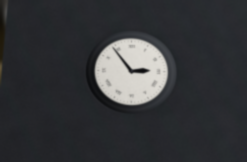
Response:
2.54
